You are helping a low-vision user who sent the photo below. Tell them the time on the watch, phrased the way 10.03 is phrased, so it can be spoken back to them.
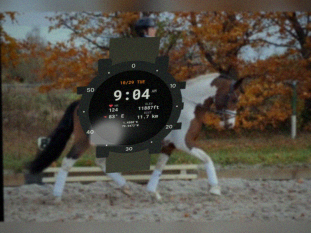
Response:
9.04
